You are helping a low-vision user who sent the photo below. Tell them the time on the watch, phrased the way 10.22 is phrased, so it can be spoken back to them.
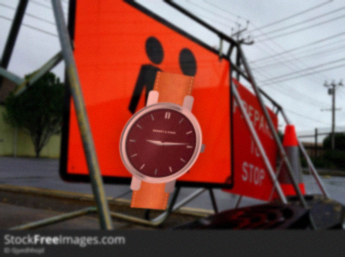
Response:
9.14
